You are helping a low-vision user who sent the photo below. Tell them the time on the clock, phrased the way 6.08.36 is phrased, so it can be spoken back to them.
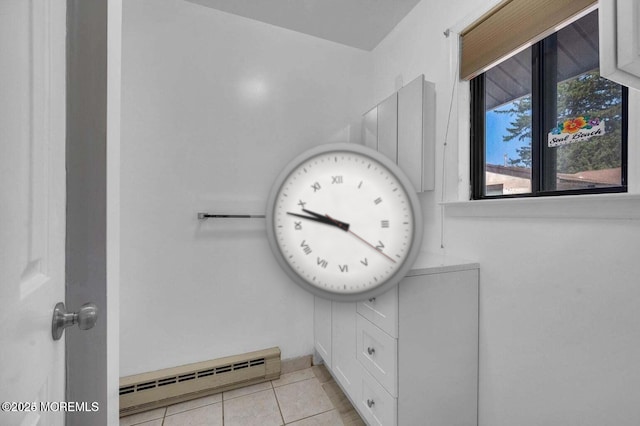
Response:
9.47.21
